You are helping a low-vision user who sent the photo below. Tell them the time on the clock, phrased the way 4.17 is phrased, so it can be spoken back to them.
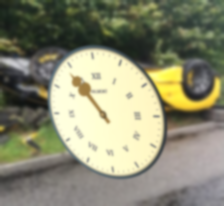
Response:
10.54
